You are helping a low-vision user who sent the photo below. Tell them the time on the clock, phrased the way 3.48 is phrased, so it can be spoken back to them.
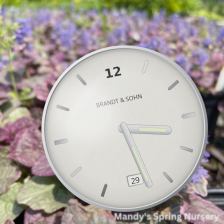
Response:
3.28
